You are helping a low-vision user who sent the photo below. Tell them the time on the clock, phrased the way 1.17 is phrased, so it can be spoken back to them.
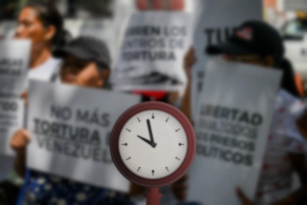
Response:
9.58
